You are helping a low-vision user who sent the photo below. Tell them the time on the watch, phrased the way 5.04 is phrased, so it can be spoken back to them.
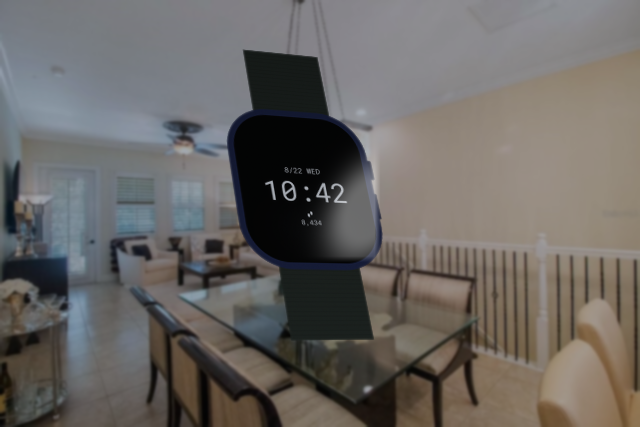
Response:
10.42
